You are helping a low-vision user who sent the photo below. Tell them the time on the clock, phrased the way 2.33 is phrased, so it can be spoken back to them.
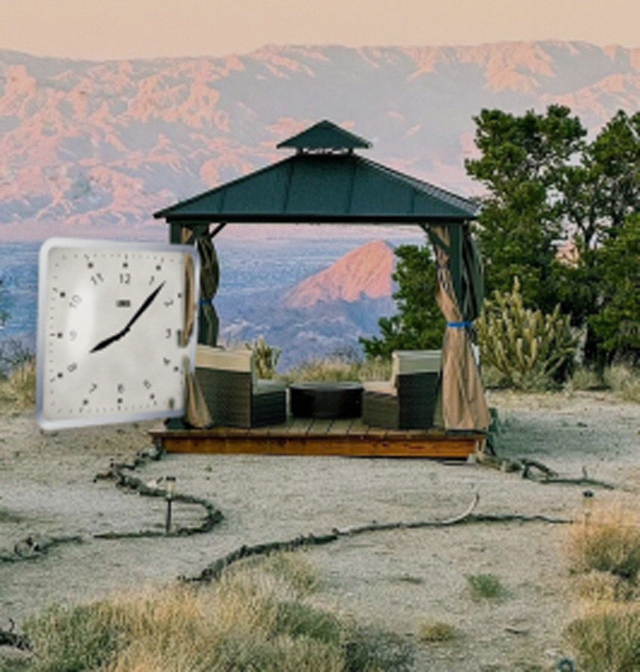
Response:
8.07
